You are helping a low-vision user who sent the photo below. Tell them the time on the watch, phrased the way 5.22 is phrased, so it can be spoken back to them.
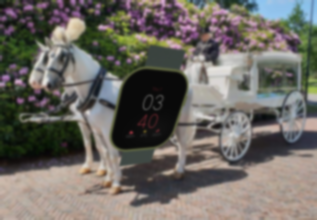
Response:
3.40
